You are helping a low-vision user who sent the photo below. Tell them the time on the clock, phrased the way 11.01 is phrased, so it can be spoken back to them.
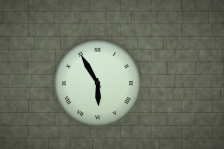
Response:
5.55
